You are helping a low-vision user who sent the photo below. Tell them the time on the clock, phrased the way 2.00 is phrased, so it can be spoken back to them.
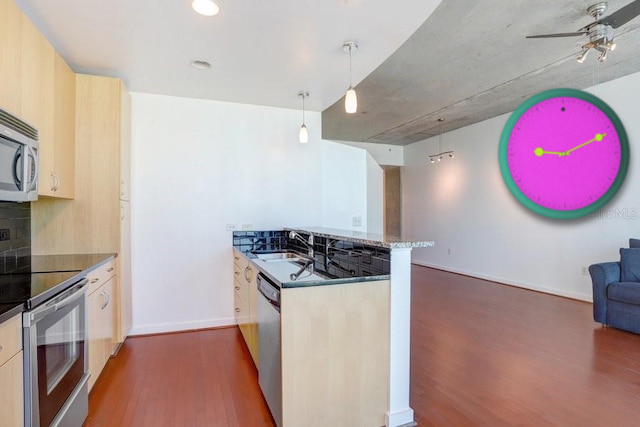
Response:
9.11
